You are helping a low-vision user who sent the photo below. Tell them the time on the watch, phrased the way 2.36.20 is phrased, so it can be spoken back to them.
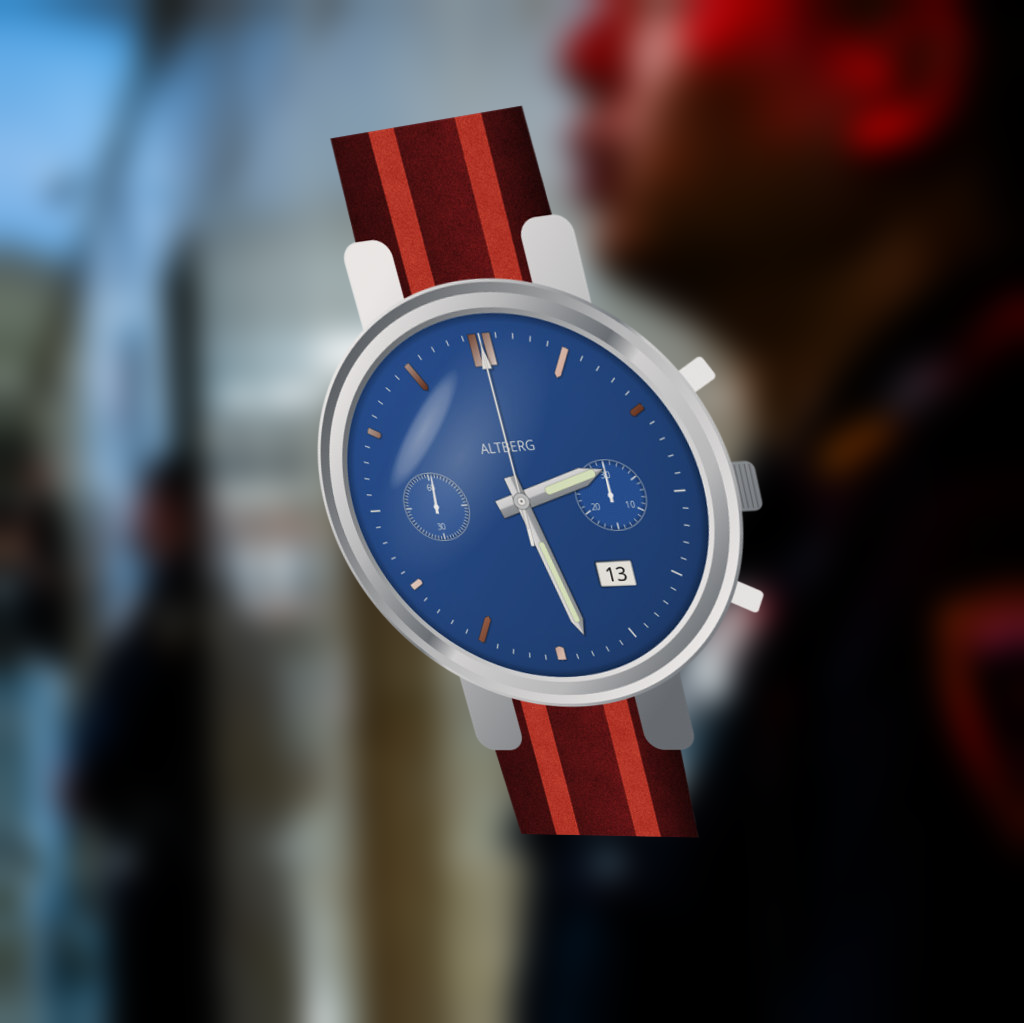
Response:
2.28.01
